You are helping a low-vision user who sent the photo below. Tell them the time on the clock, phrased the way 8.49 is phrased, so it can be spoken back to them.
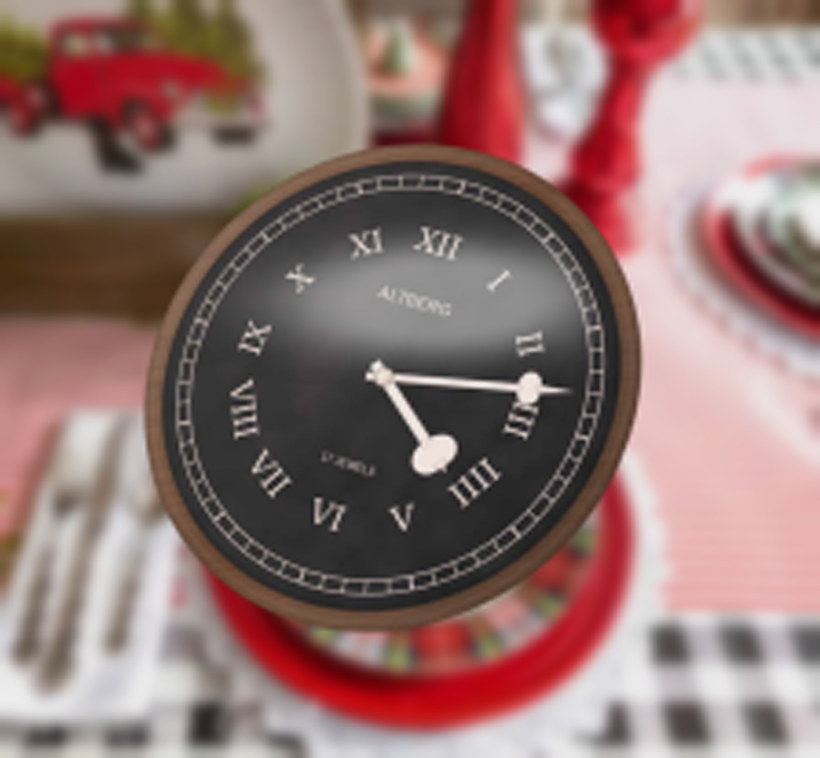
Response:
4.13
